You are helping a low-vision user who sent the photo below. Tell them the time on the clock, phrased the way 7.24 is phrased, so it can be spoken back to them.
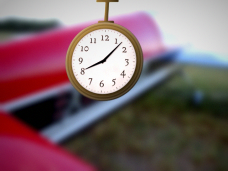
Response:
8.07
